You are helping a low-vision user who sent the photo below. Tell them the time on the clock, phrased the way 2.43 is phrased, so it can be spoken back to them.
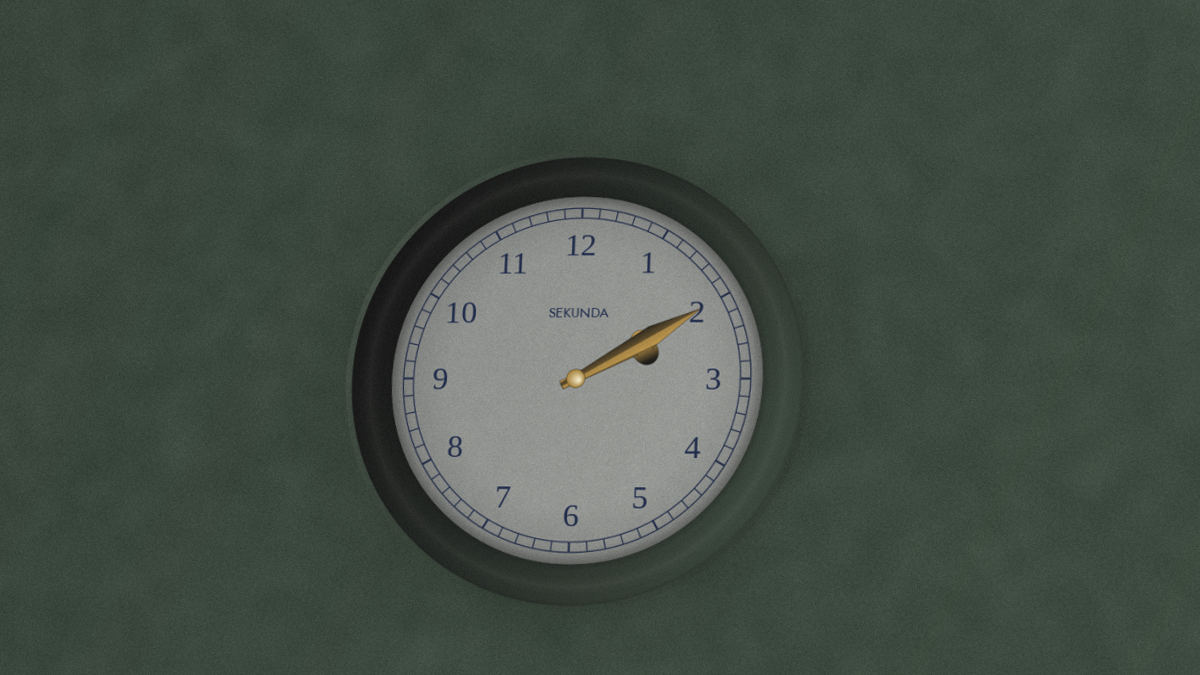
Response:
2.10
